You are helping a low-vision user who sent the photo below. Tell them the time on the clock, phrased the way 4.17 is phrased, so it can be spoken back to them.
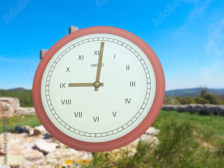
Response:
9.01
